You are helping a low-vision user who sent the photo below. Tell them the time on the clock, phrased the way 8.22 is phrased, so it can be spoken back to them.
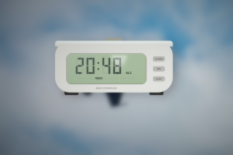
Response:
20.48
